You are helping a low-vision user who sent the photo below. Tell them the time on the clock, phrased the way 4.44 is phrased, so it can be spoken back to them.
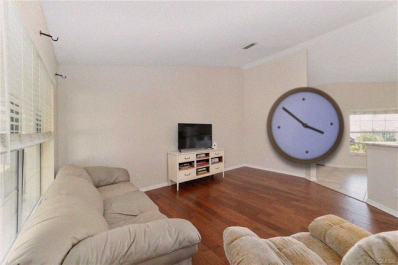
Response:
3.52
